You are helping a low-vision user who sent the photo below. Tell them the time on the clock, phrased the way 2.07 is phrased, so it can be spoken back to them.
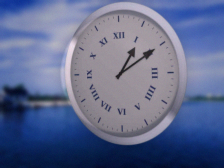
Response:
1.10
